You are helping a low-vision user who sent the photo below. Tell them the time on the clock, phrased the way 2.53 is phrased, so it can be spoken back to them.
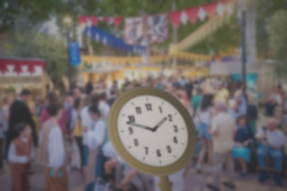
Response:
1.48
